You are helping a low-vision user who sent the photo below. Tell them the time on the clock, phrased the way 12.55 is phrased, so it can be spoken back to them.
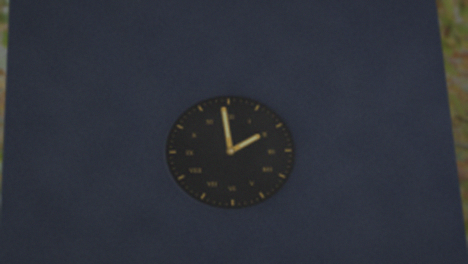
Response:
1.59
